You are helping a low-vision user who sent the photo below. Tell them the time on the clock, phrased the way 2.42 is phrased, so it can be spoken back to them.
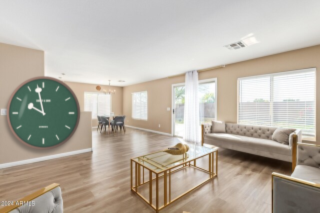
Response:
9.58
